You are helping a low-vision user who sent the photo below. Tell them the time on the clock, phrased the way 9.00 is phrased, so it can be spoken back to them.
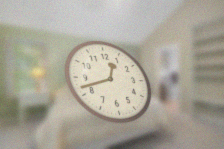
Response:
12.42
